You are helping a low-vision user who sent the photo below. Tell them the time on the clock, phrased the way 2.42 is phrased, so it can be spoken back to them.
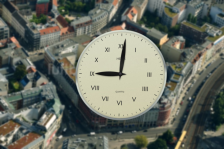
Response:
9.01
